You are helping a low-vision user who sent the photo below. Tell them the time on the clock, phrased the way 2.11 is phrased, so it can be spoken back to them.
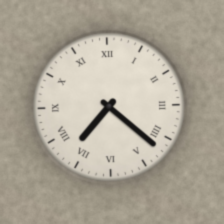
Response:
7.22
